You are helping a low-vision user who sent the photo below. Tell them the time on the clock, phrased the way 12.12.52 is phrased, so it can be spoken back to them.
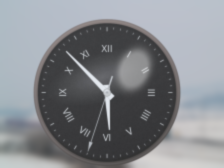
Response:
5.52.33
